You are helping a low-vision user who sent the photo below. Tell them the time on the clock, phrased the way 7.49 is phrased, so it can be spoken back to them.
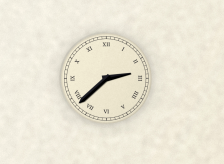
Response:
2.38
